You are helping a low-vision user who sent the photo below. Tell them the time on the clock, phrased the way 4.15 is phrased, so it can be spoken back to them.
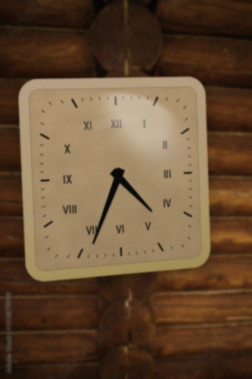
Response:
4.34
